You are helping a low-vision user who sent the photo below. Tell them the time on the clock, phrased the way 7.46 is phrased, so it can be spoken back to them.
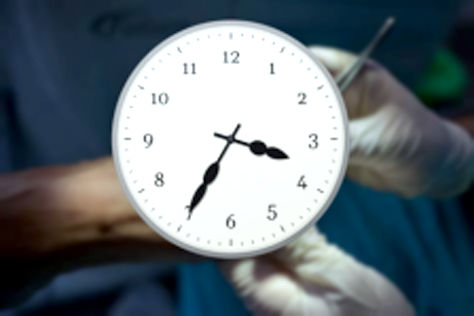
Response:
3.35
